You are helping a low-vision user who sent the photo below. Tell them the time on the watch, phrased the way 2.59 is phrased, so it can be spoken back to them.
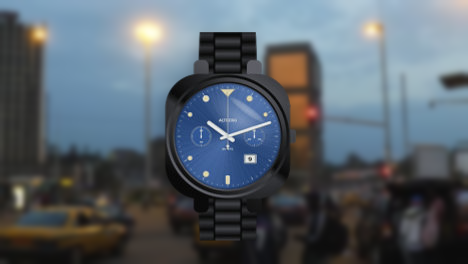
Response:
10.12
